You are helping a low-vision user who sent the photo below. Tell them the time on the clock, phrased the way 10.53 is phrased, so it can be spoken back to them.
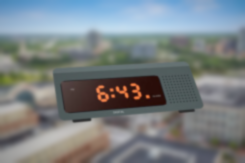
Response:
6.43
